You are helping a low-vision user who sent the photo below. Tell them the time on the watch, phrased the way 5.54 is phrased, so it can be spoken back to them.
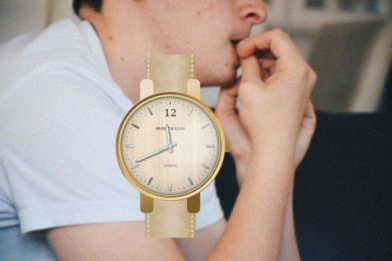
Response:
11.41
